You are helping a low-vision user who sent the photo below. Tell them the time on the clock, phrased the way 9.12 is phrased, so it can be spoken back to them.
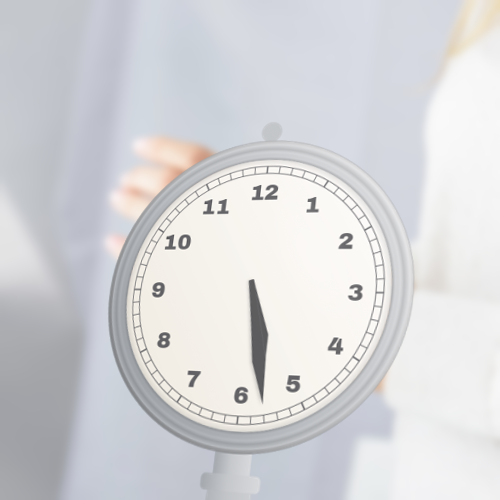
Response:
5.28
